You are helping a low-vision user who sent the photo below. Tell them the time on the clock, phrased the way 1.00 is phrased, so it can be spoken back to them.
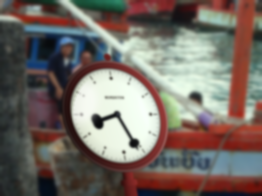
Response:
8.26
